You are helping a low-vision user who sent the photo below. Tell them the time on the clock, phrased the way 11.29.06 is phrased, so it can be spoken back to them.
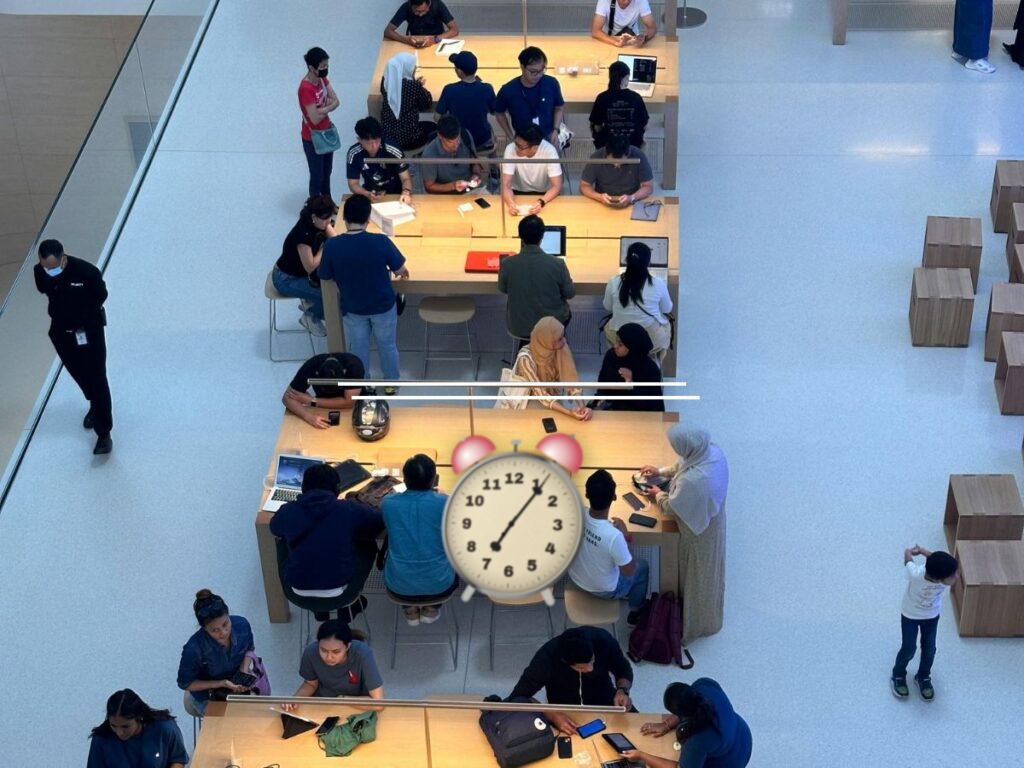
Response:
7.06.06
